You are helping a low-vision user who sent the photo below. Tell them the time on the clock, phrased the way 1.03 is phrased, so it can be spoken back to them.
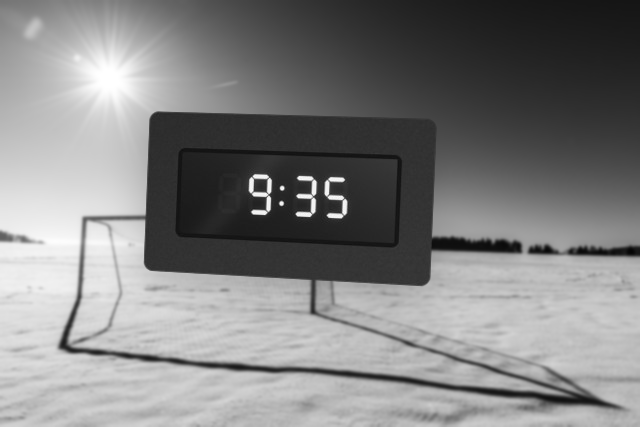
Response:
9.35
